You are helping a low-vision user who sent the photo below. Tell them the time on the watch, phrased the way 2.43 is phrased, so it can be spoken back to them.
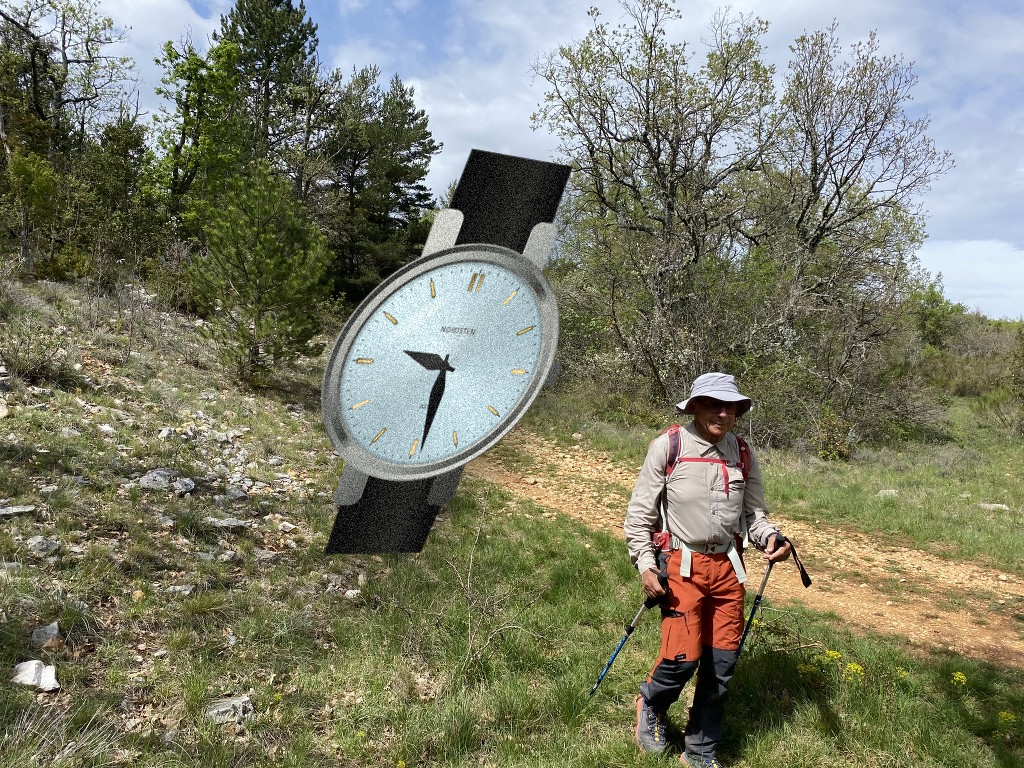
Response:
9.29
